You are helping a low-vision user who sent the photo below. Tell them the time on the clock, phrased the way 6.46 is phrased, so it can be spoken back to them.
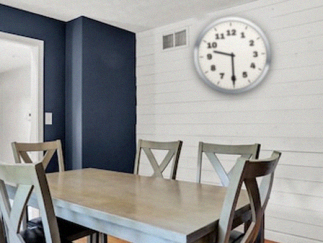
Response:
9.30
